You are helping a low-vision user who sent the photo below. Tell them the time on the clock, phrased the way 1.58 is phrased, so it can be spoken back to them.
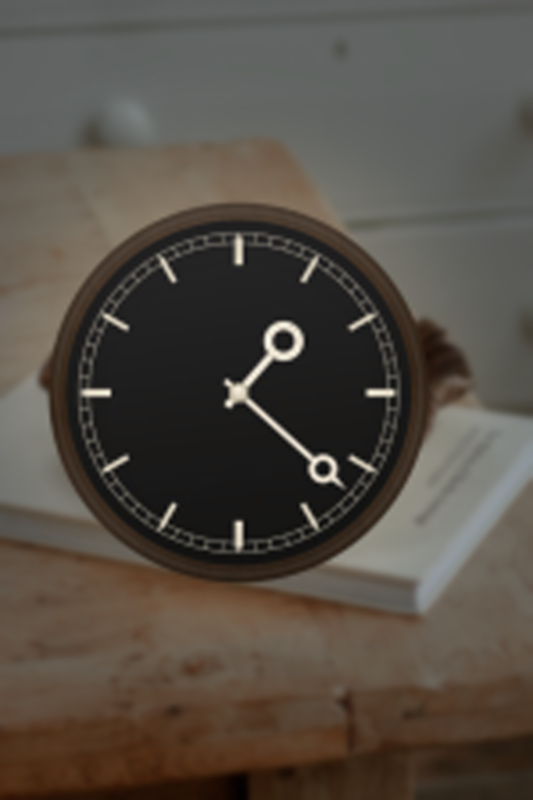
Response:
1.22
